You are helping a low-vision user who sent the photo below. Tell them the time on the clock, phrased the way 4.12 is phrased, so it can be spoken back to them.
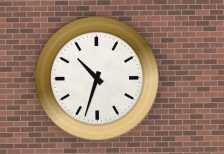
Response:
10.33
